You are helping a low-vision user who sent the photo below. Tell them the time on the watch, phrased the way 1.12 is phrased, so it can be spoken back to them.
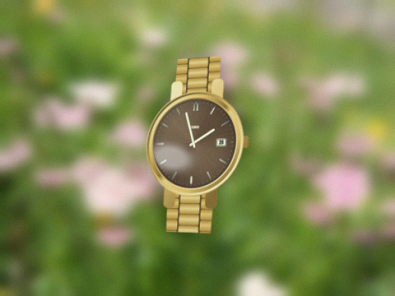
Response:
1.57
